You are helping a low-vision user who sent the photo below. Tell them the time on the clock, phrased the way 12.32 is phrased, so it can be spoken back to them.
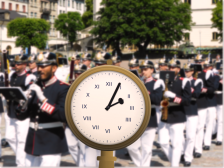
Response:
2.04
